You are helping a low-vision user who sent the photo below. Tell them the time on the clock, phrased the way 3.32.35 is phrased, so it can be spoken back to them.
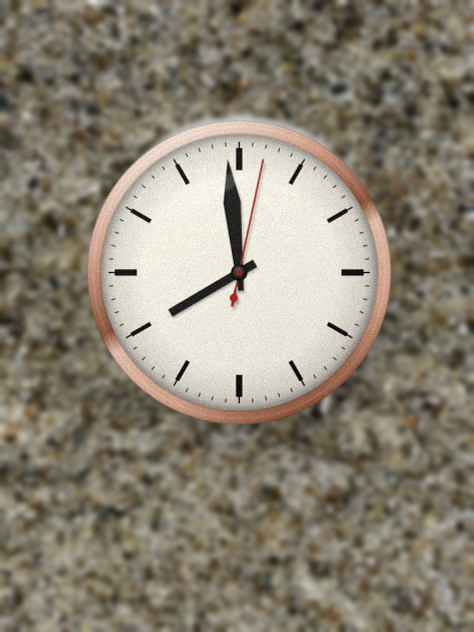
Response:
7.59.02
